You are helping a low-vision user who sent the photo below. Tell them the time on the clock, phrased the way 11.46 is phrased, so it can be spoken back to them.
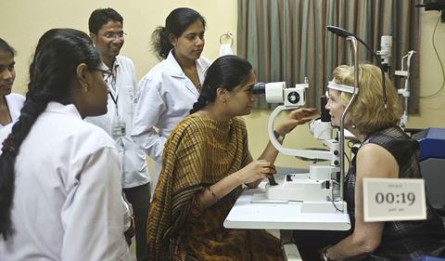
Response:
0.19
